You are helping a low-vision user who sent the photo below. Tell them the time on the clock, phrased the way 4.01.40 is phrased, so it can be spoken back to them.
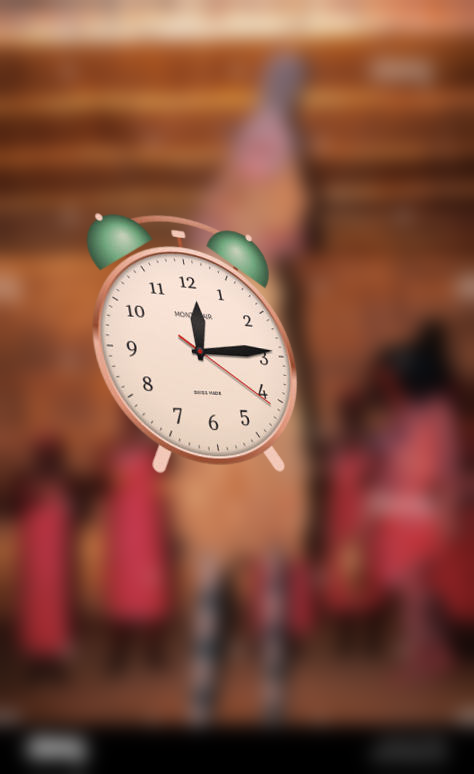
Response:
12.14.21
